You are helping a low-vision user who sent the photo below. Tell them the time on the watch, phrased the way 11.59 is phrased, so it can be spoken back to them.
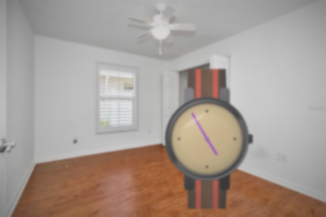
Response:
4.55
